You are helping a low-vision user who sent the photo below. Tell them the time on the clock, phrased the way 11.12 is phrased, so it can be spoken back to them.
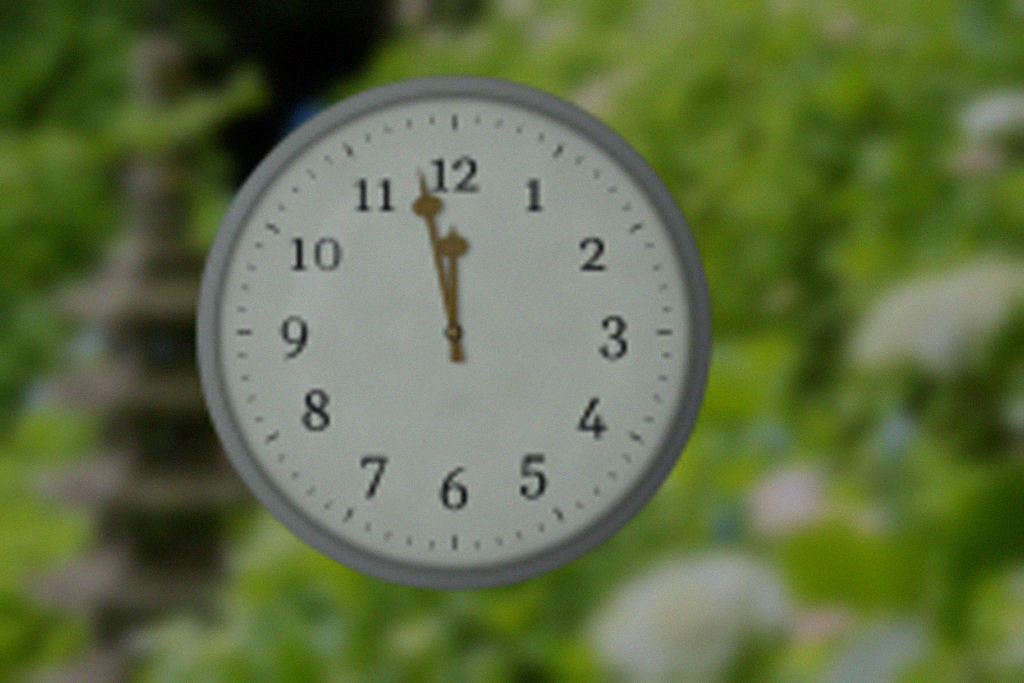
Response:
11.58
